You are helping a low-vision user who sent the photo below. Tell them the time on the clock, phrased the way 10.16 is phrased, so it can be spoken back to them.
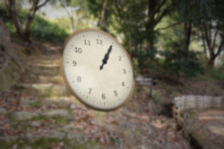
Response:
1.05
